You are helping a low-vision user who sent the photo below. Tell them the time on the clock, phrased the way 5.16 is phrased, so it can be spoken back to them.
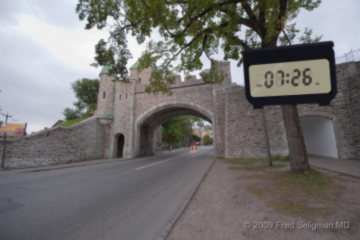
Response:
7.26
